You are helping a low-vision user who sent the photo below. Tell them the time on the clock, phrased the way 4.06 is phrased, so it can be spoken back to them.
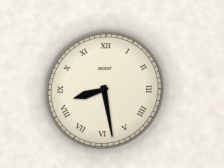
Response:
8.28
